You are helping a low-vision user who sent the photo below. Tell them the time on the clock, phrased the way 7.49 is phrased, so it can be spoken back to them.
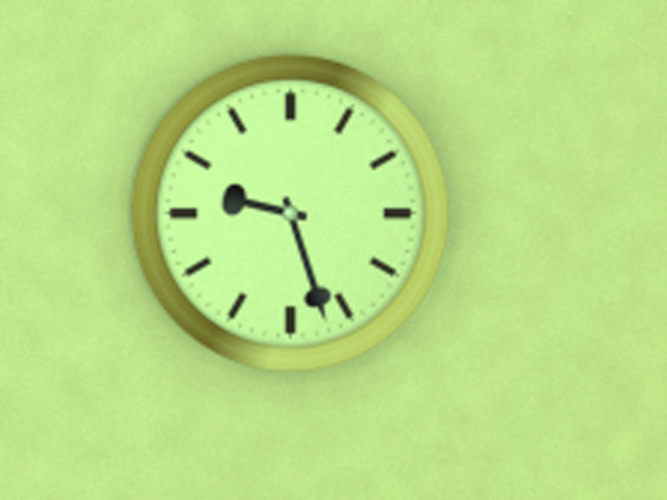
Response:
9.27
